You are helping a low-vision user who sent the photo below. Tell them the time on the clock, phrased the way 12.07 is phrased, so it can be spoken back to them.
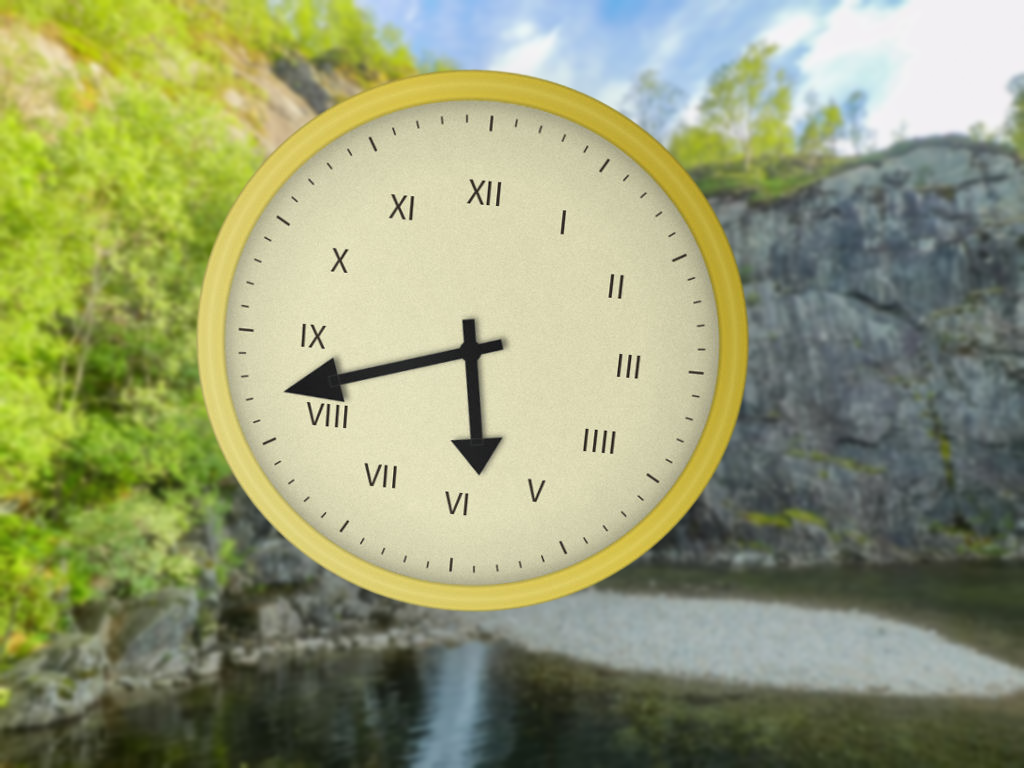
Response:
5.42
